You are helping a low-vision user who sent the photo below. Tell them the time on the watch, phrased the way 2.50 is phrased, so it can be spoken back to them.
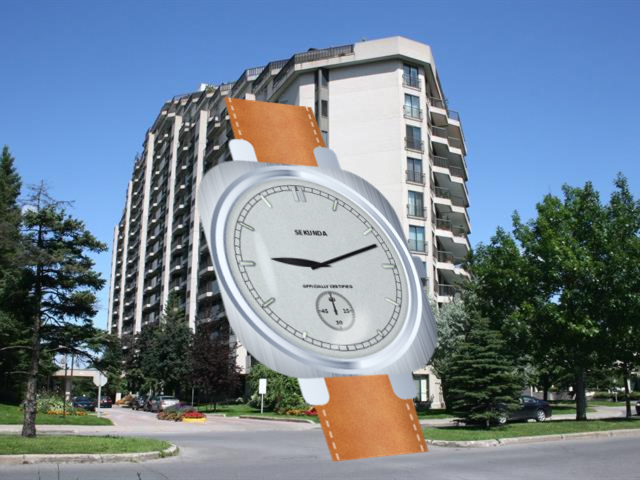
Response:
9.12
